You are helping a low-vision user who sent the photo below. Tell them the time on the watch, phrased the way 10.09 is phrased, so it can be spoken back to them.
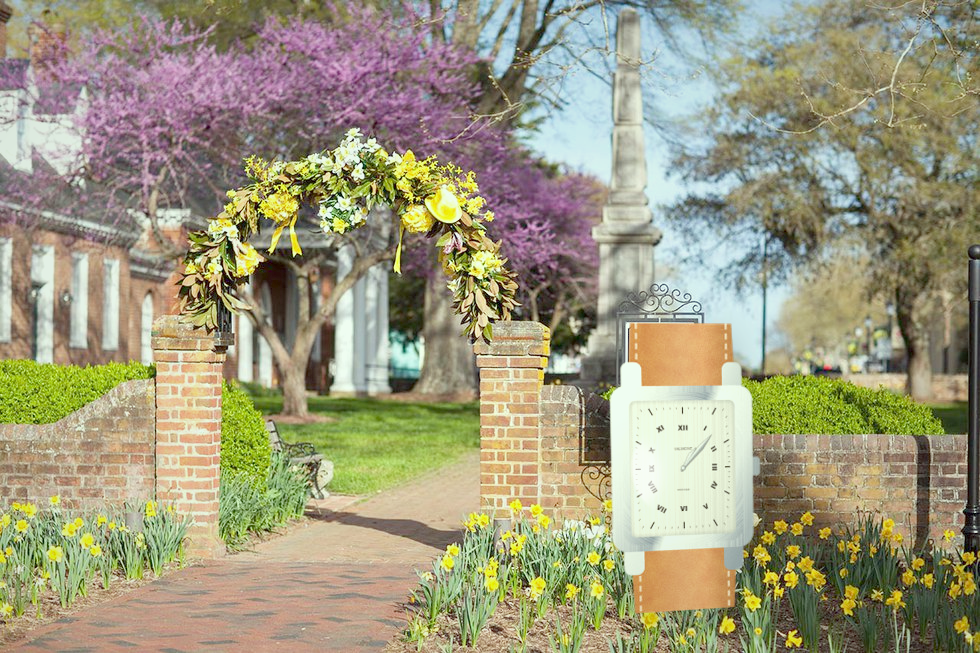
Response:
1.07
